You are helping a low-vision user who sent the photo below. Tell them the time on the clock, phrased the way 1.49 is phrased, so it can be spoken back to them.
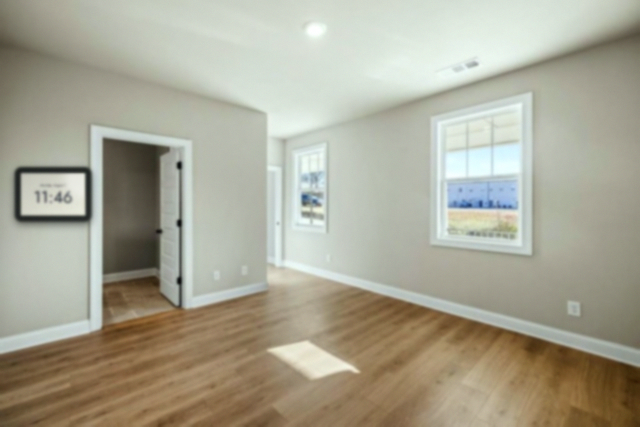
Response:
11.46
